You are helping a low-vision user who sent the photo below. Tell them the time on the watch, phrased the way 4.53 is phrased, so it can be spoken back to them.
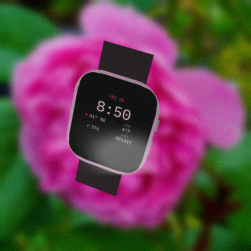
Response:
8.50
